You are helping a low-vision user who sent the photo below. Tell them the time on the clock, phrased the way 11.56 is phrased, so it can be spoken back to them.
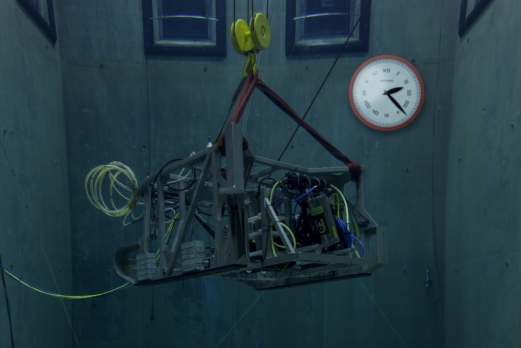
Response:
2.23
